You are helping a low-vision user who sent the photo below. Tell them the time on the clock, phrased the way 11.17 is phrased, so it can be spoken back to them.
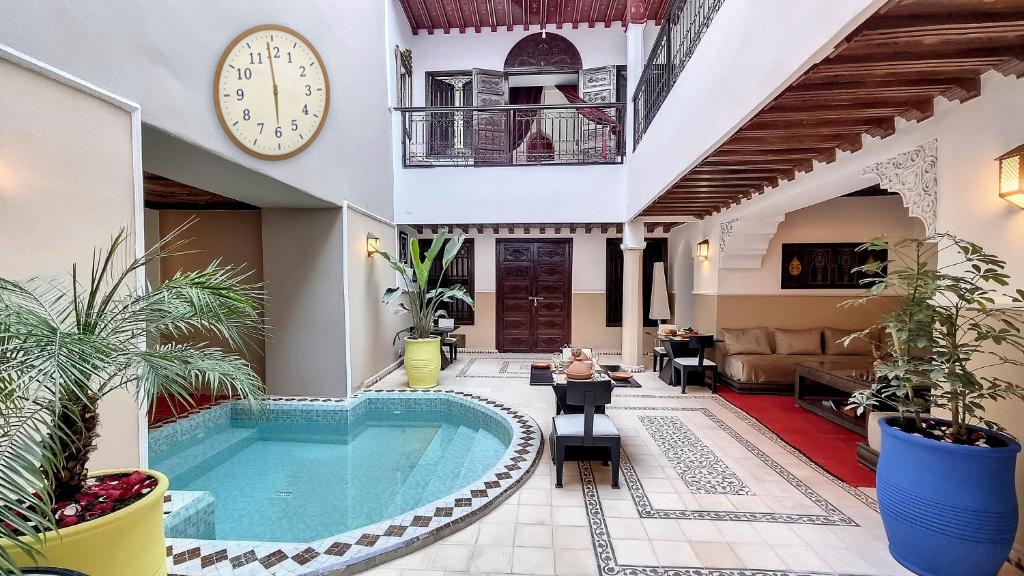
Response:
5.59
